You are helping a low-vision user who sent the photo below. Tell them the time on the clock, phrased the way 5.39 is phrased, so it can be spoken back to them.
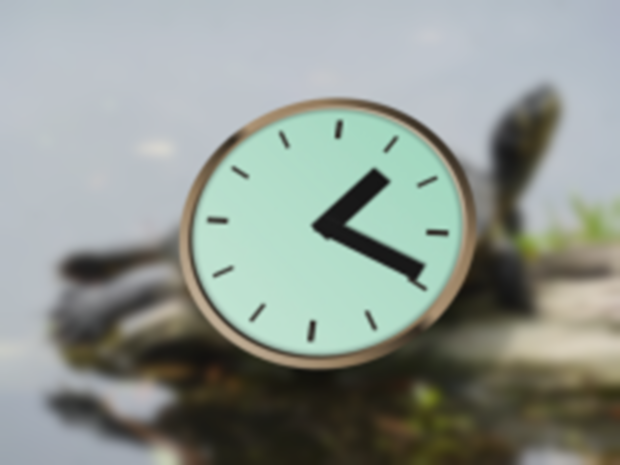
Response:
1.19
